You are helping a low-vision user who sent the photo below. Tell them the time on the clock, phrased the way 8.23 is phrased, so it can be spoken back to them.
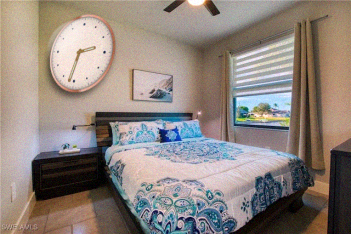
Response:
2.32
